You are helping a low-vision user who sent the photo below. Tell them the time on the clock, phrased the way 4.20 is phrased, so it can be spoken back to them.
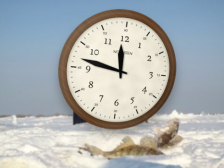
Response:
11.47
